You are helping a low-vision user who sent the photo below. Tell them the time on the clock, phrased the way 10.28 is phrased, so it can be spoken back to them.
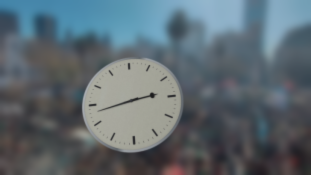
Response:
2.43
